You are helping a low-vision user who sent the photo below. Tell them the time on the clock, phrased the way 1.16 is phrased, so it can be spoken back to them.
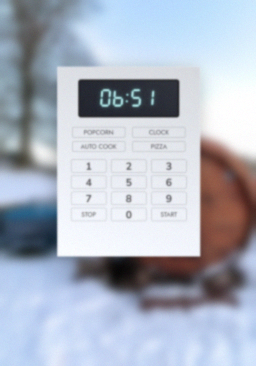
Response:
6.51
